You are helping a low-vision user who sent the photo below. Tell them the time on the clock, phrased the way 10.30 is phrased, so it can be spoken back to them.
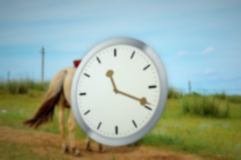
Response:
11.19
